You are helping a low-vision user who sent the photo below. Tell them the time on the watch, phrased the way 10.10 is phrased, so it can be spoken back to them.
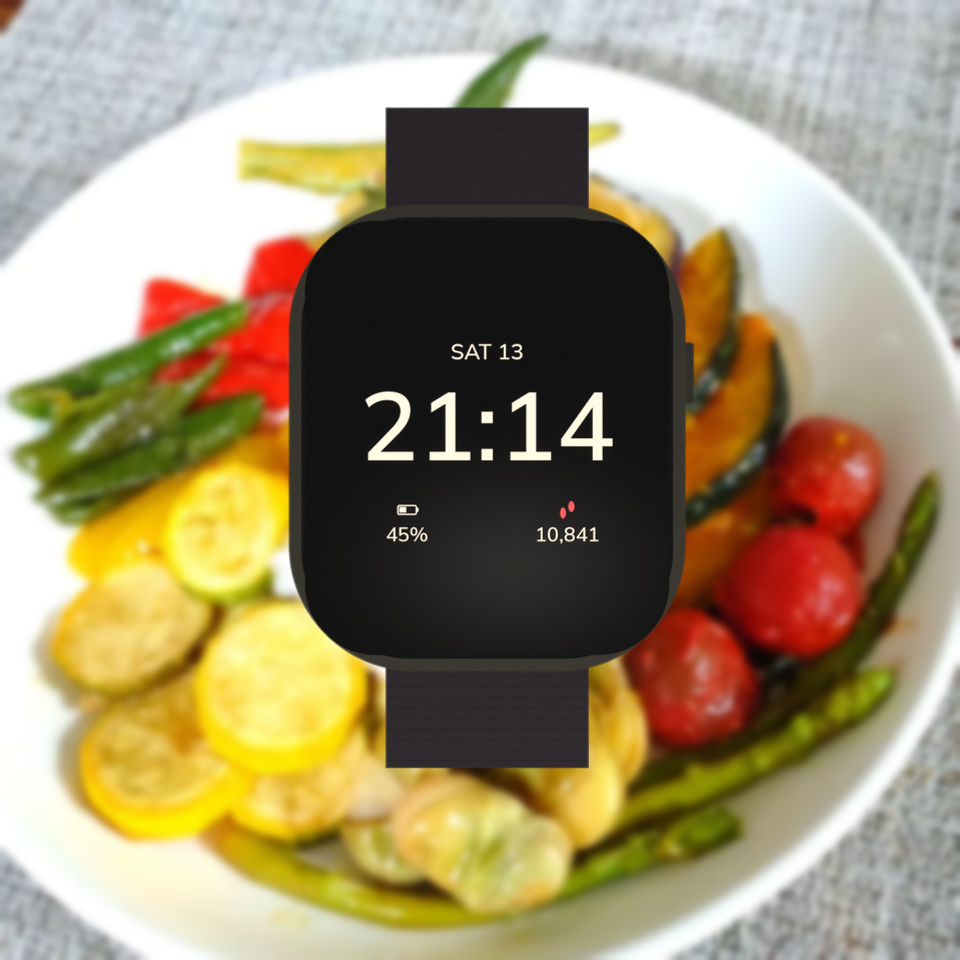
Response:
21.14
